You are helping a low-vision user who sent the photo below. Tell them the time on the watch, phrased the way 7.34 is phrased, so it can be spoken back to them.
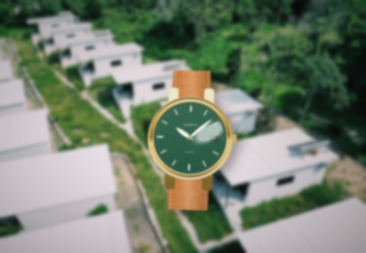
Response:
10.08
